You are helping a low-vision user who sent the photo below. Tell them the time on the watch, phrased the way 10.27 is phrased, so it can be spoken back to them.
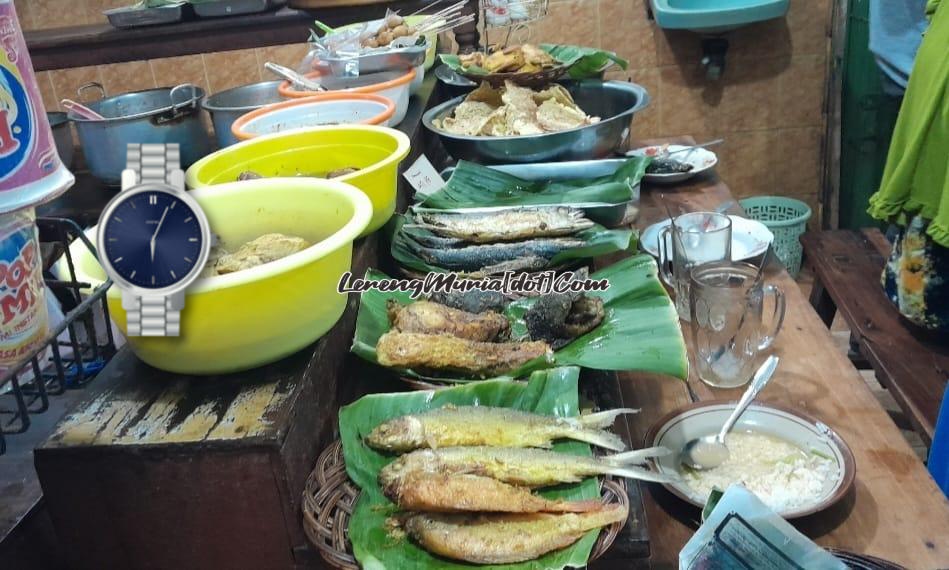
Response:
6.04
